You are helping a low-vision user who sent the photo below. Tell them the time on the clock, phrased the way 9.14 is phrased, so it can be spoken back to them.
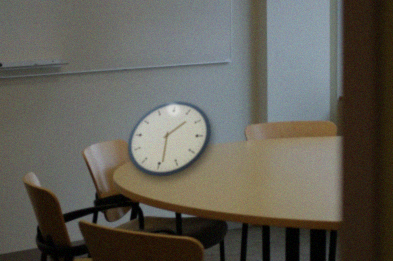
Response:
1.29
